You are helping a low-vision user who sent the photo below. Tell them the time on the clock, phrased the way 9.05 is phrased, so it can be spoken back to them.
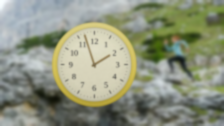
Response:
1.57
